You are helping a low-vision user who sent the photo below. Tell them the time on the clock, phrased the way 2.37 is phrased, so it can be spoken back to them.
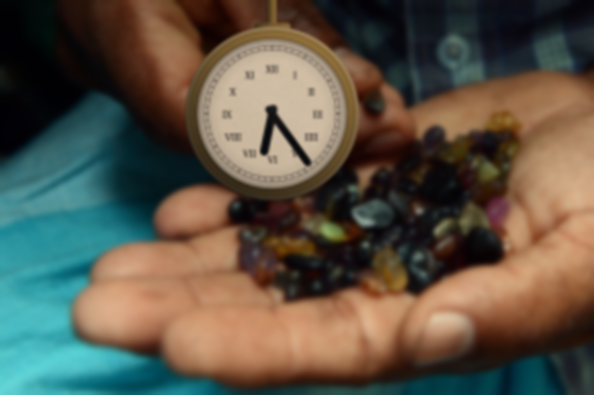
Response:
6.24
